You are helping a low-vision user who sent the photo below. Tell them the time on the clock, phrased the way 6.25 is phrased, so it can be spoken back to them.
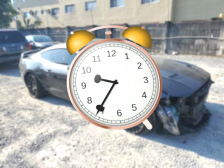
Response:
9.36
